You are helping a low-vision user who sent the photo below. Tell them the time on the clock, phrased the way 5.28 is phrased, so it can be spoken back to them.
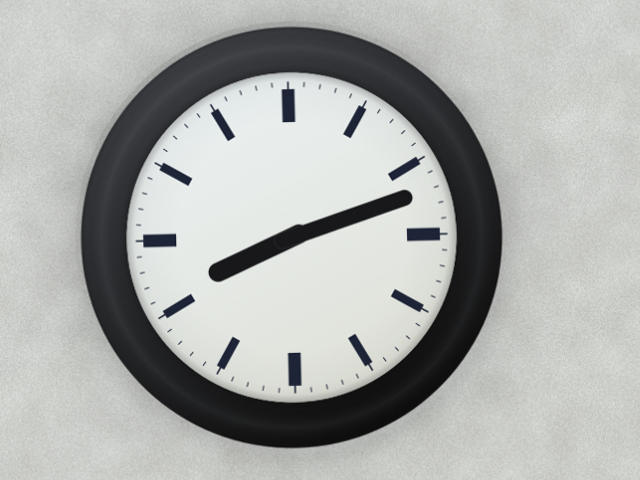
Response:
8.12
